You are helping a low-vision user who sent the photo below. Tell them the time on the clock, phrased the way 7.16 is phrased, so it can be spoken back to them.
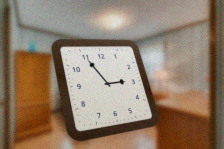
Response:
2.55
